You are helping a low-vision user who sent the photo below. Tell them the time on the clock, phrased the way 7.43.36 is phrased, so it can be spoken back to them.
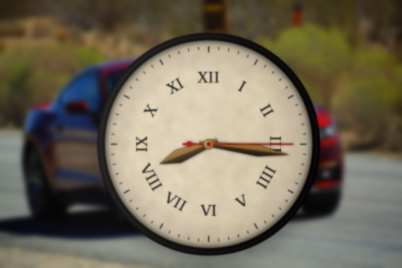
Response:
8.16.15
